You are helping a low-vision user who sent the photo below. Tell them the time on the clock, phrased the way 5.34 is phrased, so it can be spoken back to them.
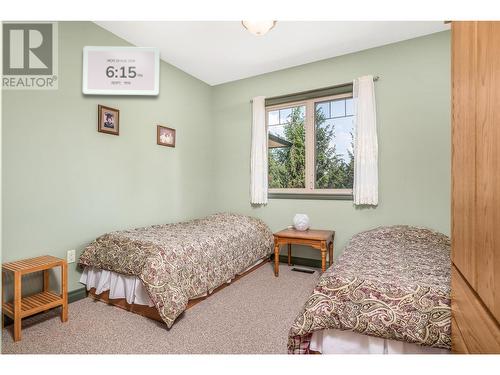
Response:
6.15
